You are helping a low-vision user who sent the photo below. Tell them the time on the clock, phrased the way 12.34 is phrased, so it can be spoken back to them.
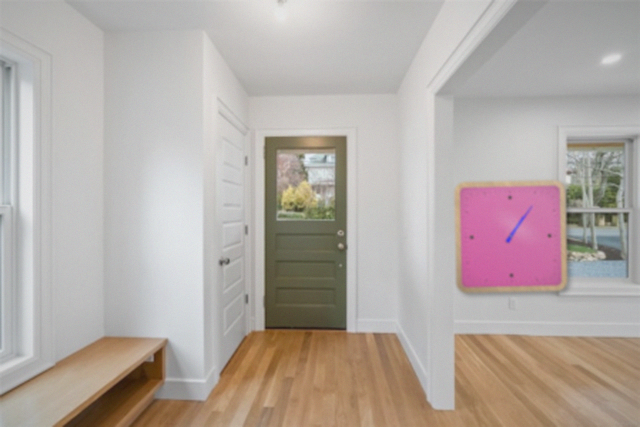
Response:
1.06
